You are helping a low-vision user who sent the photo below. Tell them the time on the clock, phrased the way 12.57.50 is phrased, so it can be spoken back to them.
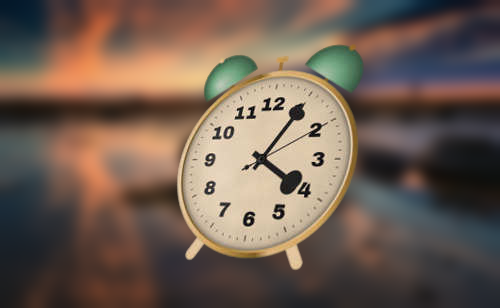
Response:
4.05.10
